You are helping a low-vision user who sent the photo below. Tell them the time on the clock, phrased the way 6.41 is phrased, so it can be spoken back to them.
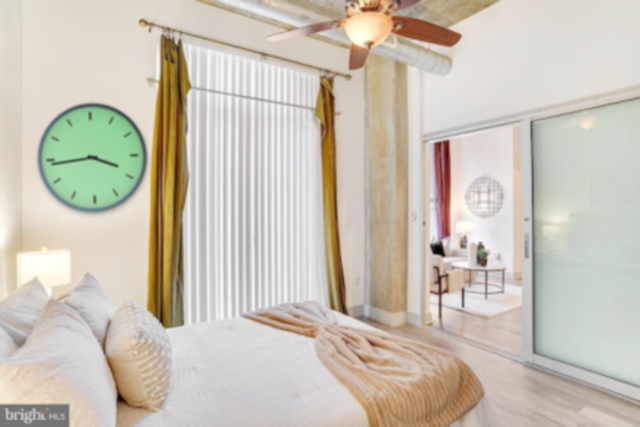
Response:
3.44
